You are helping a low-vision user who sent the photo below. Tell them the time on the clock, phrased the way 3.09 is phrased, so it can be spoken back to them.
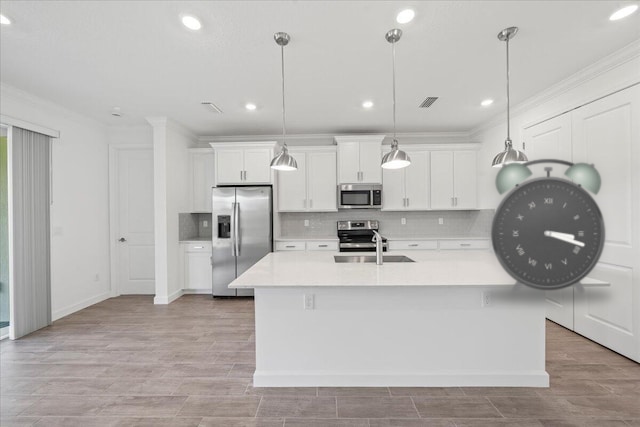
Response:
3.18
